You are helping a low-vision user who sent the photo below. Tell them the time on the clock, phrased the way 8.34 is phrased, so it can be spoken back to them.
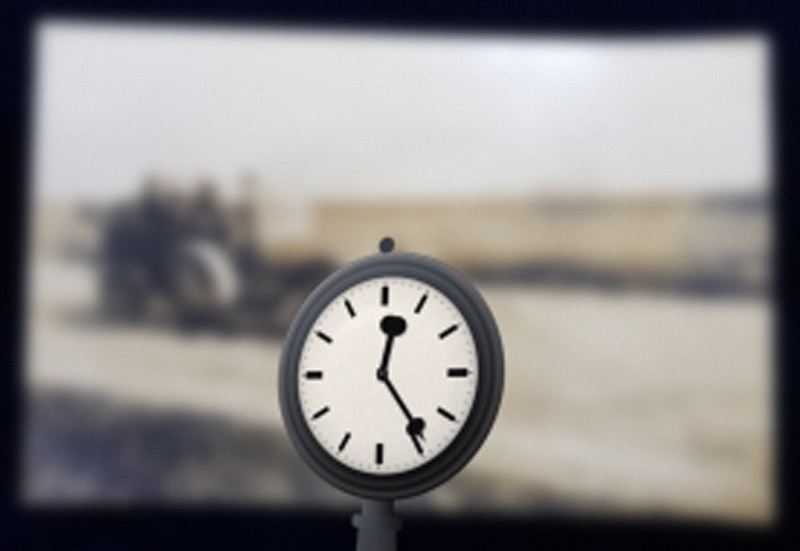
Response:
12.24
